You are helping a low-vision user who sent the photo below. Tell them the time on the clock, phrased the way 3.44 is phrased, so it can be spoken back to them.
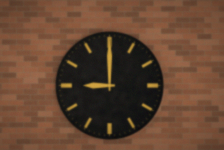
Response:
9.00
